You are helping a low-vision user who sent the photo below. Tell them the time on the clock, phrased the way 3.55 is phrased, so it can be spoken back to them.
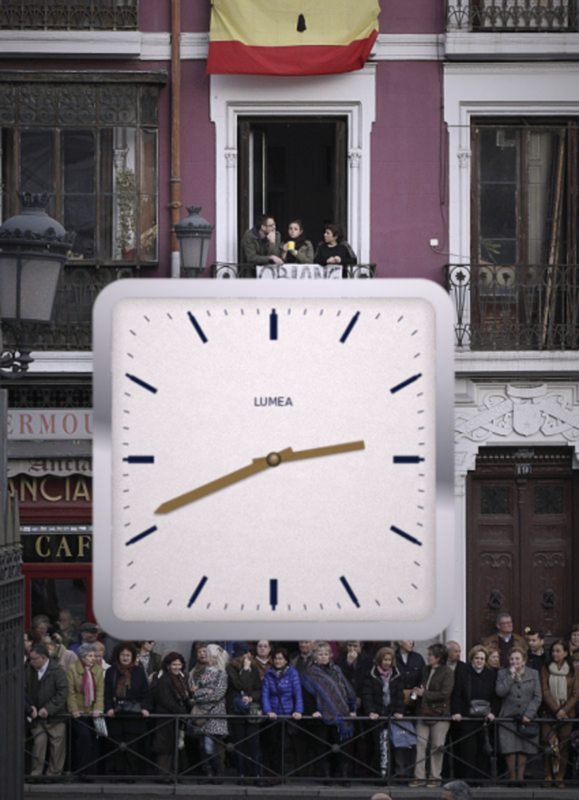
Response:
2.41
